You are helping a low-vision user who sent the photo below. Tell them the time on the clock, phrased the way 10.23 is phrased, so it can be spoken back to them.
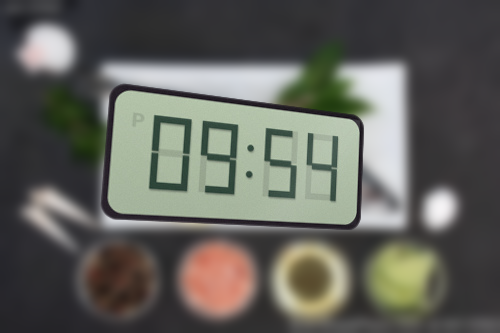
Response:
9.54
